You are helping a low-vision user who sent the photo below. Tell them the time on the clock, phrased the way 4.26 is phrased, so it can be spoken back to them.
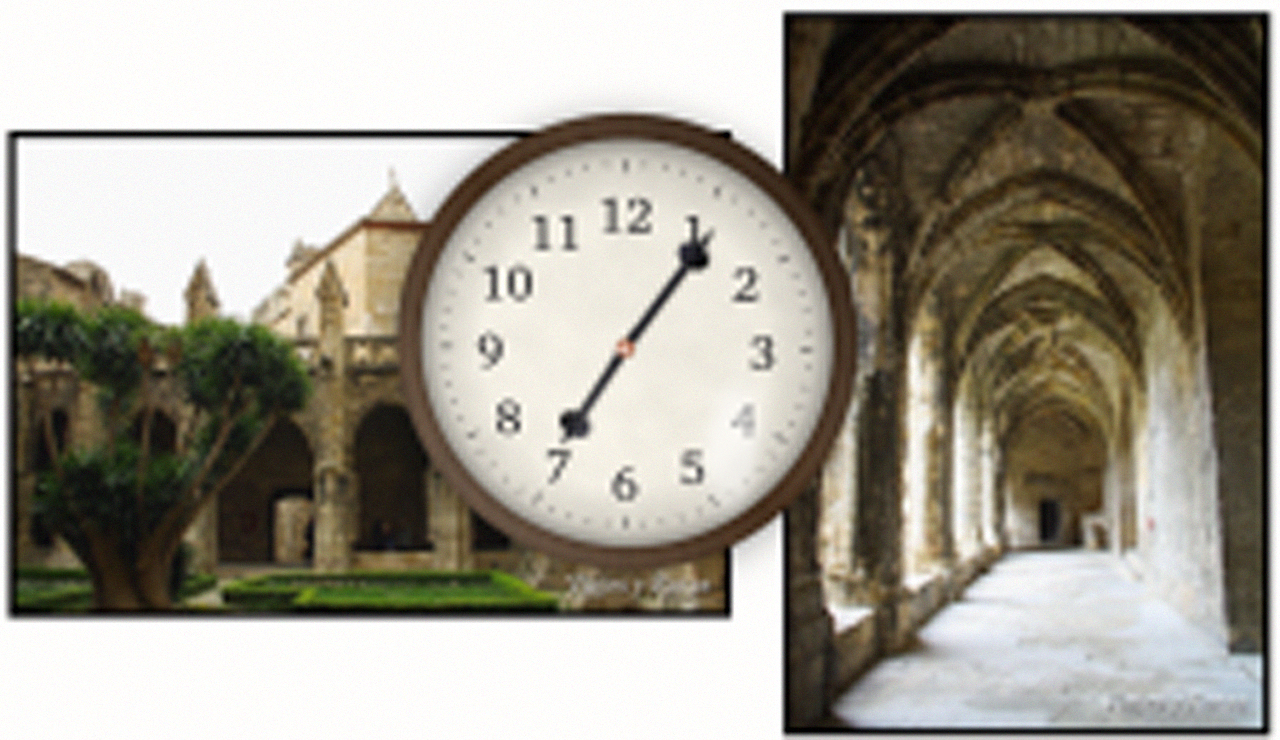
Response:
7.06
